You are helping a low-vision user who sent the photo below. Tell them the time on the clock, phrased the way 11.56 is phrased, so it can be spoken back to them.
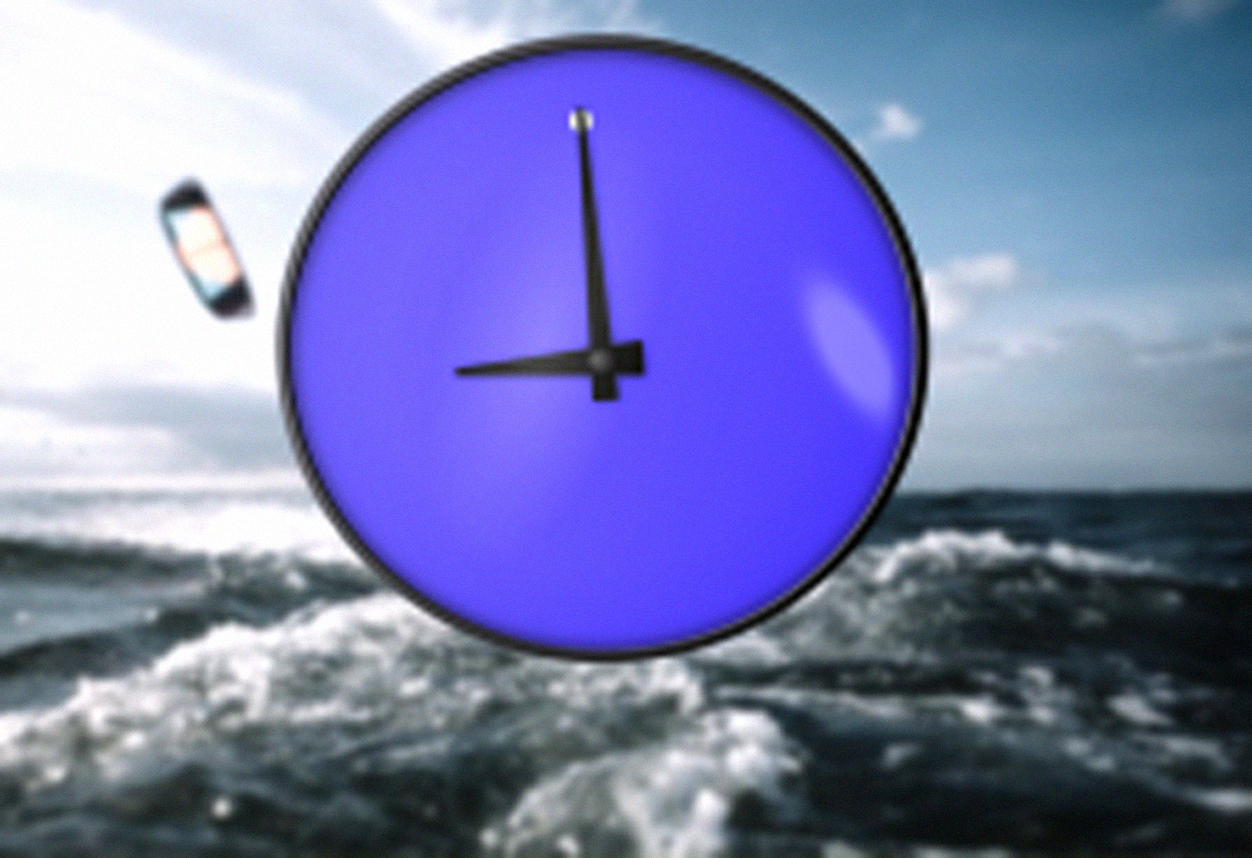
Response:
9.00
